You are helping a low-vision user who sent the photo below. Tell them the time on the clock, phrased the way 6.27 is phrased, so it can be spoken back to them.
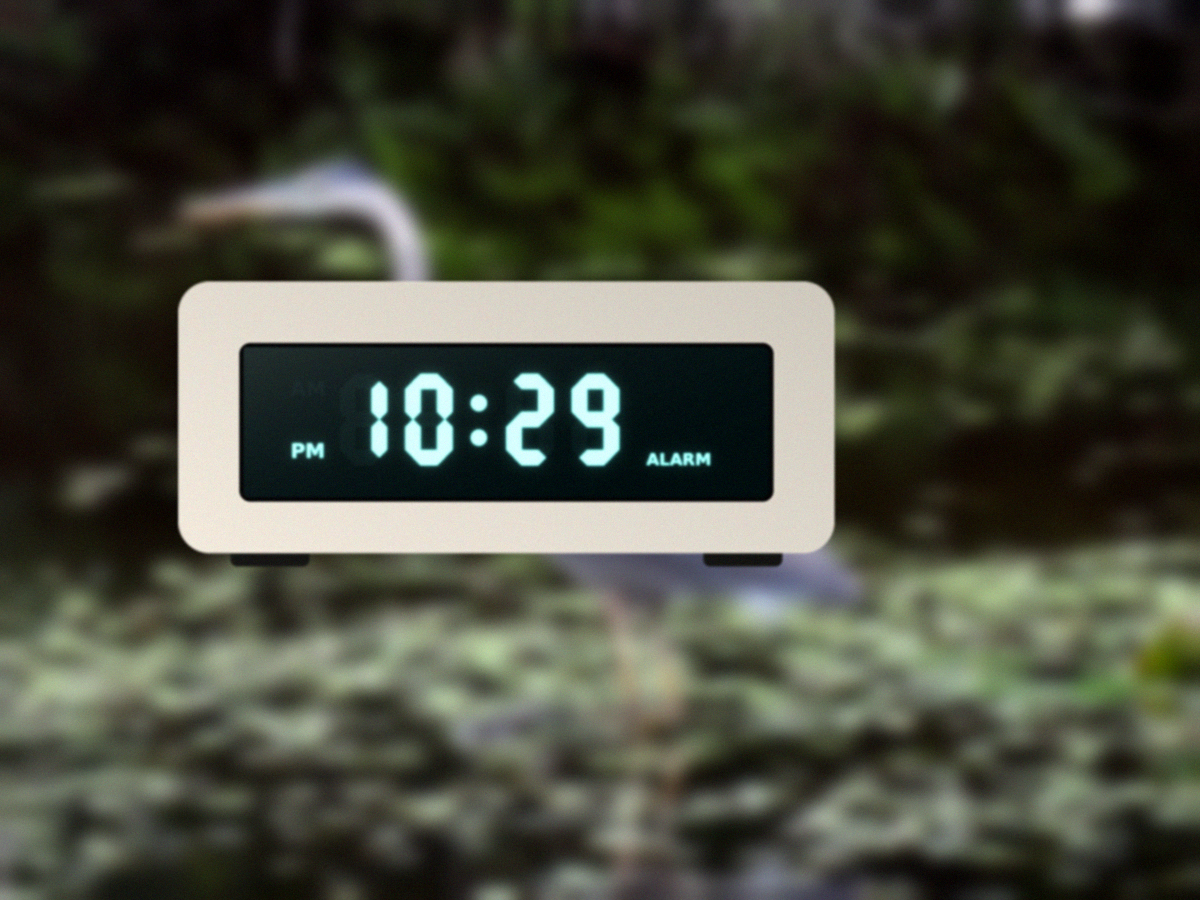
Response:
10.29
